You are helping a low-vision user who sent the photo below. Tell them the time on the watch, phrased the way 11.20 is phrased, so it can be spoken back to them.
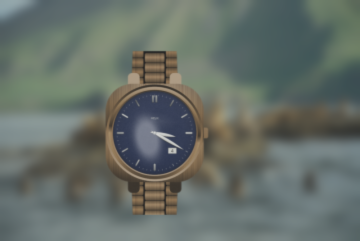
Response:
3.20
